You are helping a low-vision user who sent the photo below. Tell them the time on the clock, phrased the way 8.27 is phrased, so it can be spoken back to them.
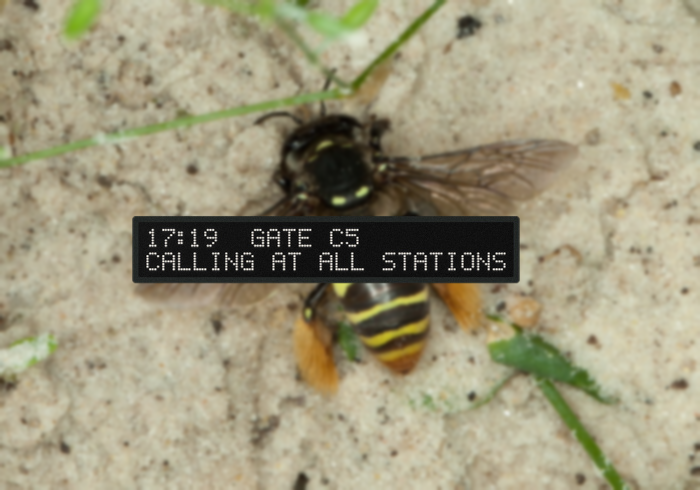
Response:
17.19
